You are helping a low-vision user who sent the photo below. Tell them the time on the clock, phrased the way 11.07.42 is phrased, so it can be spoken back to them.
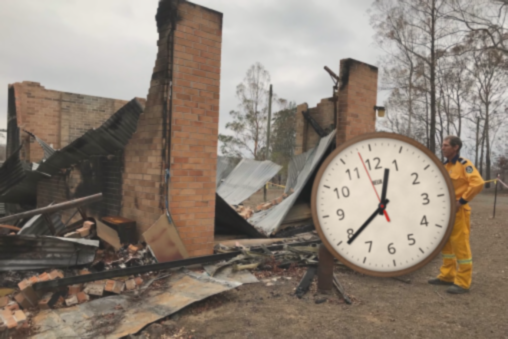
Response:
12.38.58
